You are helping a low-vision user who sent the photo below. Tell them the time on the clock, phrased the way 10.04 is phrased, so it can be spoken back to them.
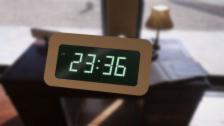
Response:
23.36
